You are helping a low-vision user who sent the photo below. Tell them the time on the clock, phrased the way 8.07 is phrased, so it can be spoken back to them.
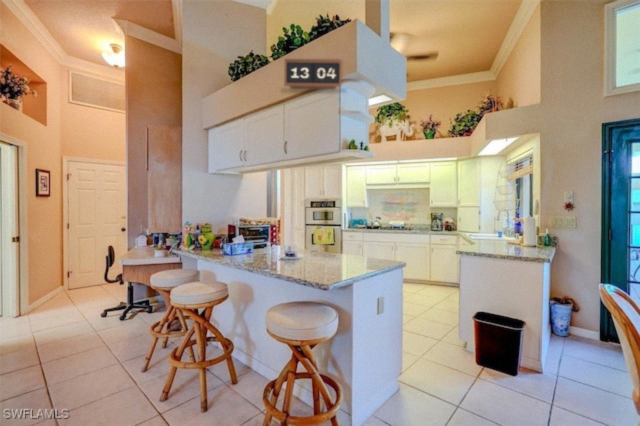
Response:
13.04
